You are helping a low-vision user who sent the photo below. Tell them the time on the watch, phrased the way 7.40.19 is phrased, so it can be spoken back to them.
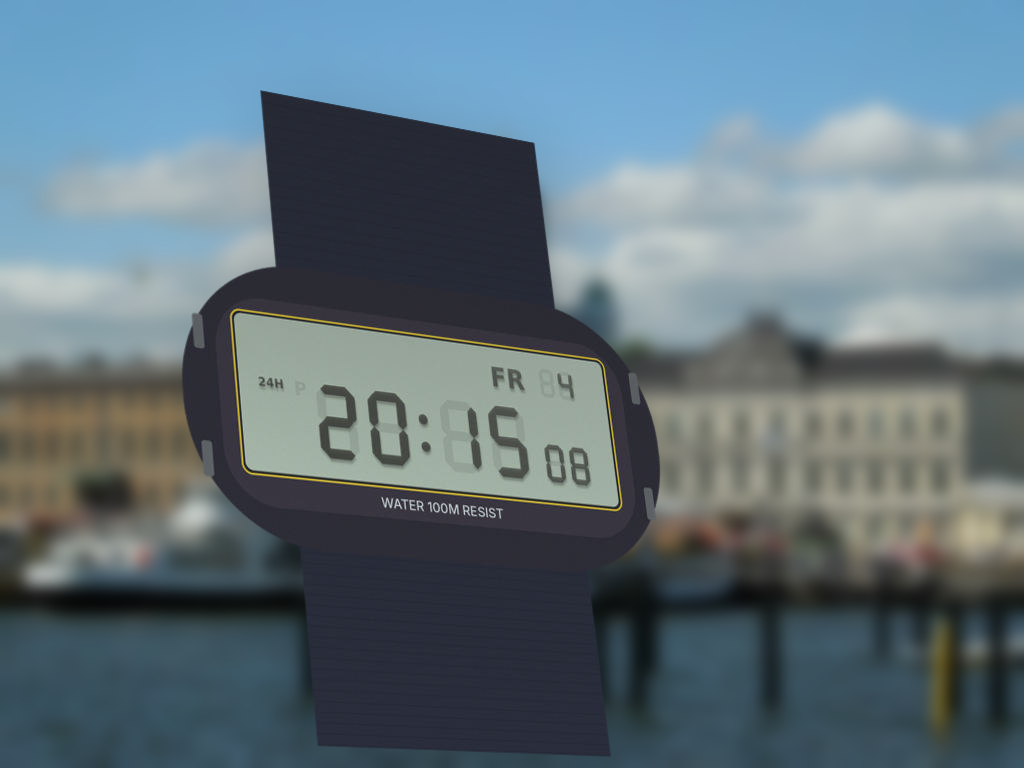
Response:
20.15.08
